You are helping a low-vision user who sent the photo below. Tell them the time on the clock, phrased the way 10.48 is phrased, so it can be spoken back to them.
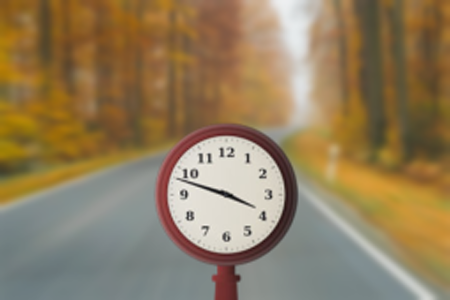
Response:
3.48
